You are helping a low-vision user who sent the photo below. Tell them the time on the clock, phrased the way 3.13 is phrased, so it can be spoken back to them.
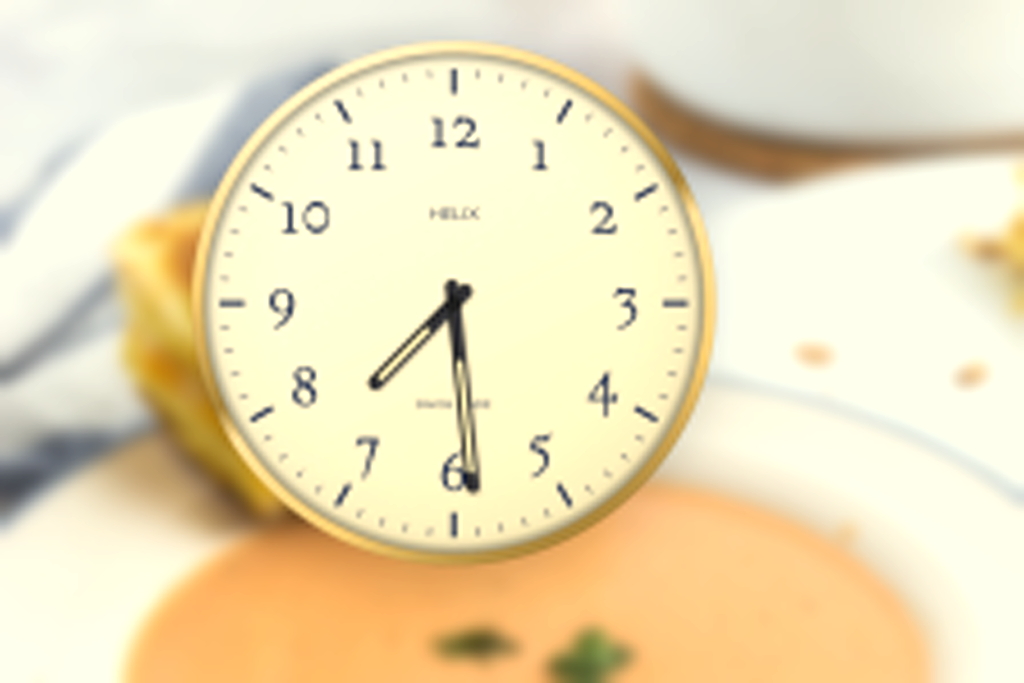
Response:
7.29
